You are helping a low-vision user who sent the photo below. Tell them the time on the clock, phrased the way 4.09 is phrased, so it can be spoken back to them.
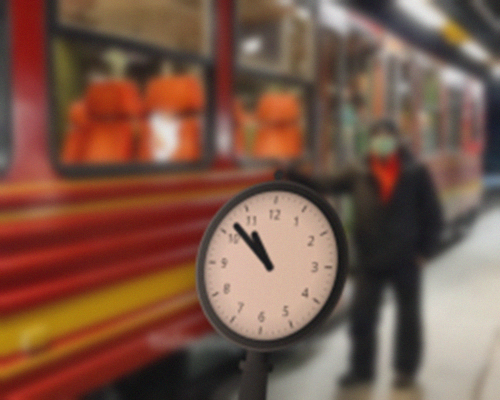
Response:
10.52
